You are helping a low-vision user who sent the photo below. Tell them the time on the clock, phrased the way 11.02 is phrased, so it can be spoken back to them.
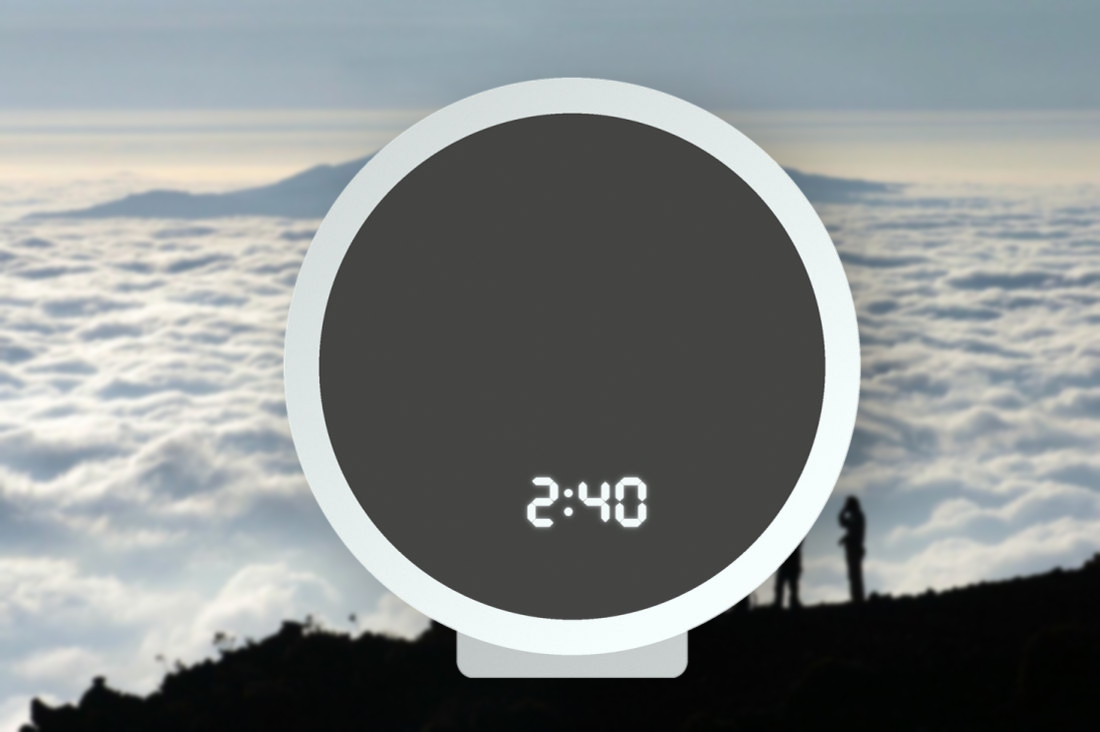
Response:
2.40
